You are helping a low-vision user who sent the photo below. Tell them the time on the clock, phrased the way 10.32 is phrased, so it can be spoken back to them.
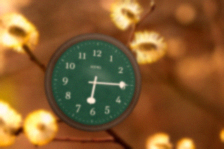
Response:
6.15
